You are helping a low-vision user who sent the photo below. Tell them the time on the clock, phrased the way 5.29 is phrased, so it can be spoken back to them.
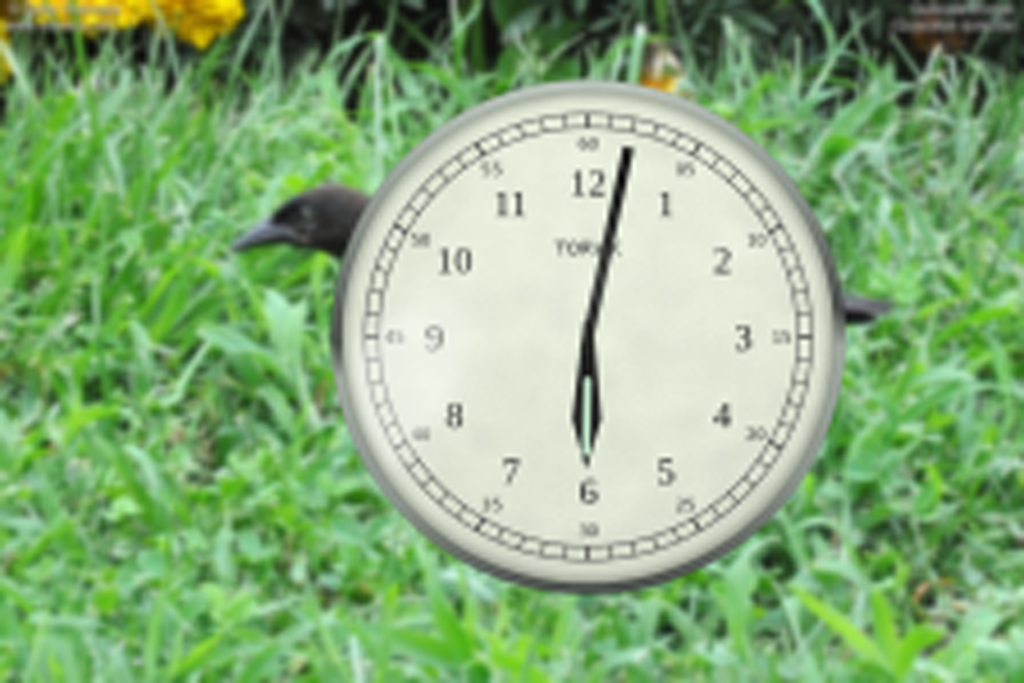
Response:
6.02
